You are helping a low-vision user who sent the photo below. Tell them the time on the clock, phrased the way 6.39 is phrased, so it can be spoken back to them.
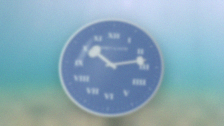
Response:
10.13
